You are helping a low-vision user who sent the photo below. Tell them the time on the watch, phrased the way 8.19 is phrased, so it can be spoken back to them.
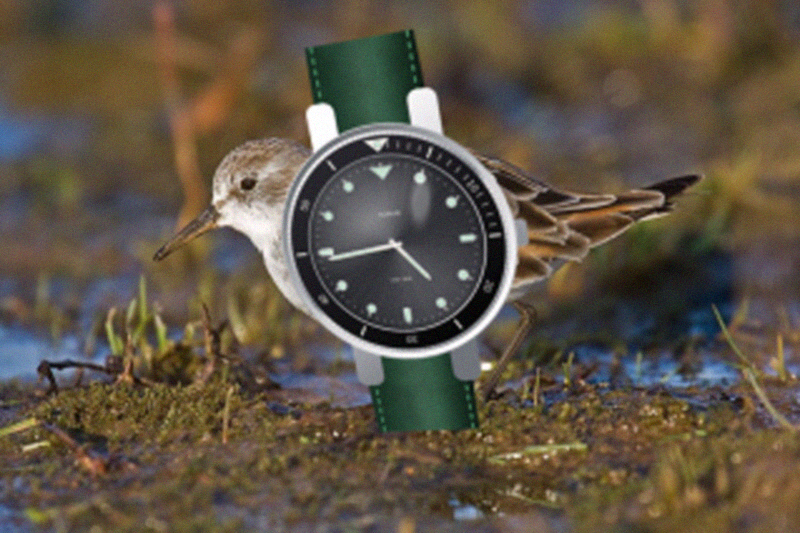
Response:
4.44
